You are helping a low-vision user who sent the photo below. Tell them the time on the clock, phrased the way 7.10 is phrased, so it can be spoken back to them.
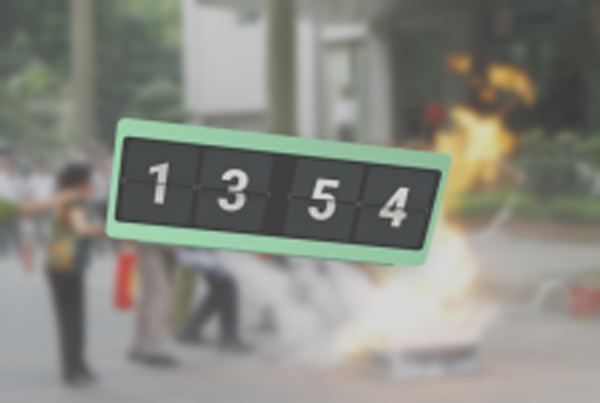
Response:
13.54
